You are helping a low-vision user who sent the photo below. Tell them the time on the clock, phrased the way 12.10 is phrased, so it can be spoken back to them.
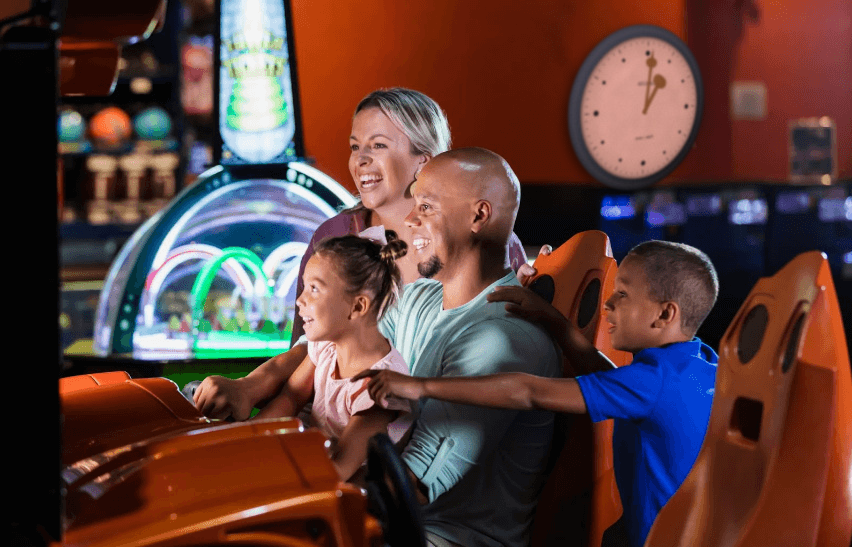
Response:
1.01
